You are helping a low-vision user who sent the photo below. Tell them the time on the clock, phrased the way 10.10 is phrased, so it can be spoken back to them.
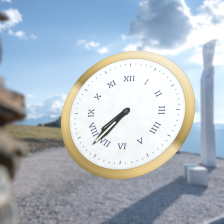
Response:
7.37
